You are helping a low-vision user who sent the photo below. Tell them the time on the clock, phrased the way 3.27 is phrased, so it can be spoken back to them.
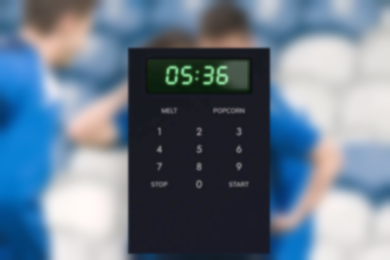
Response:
5.36
